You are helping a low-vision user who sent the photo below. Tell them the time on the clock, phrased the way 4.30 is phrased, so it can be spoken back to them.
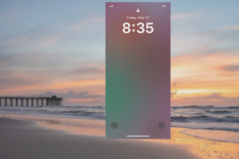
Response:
8.35
